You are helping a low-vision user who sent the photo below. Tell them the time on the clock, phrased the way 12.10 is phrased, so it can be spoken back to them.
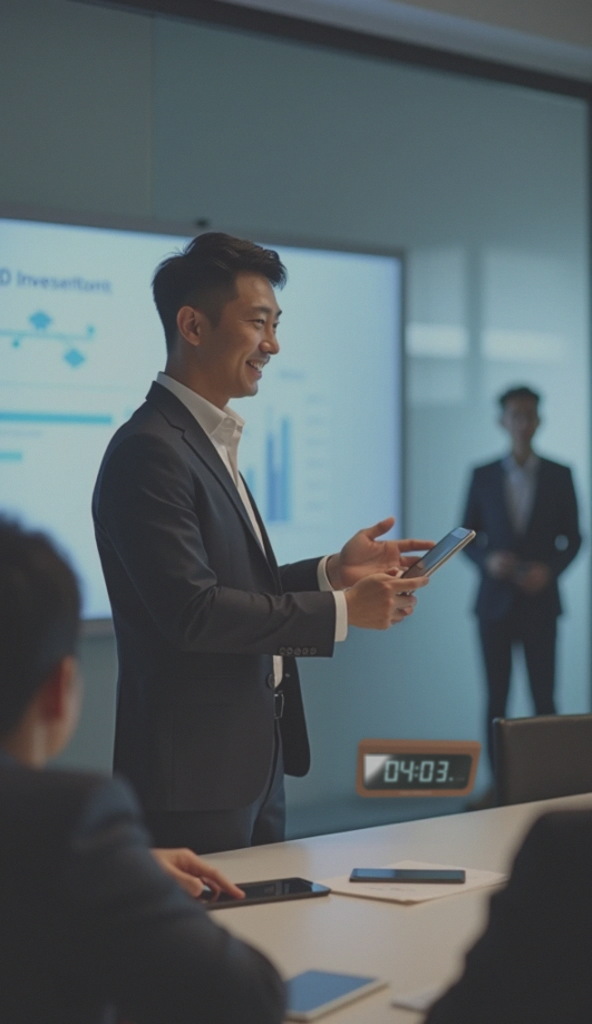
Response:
4.03
